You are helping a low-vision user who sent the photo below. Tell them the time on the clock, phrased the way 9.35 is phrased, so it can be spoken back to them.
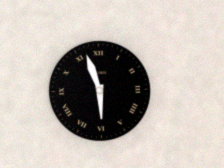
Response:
5.57
